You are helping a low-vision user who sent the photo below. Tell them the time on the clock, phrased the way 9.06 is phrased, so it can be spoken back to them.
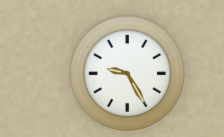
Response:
9.25
